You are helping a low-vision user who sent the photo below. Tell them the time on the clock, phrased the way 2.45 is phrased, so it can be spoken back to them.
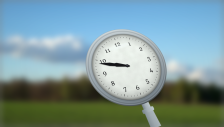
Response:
9.49
